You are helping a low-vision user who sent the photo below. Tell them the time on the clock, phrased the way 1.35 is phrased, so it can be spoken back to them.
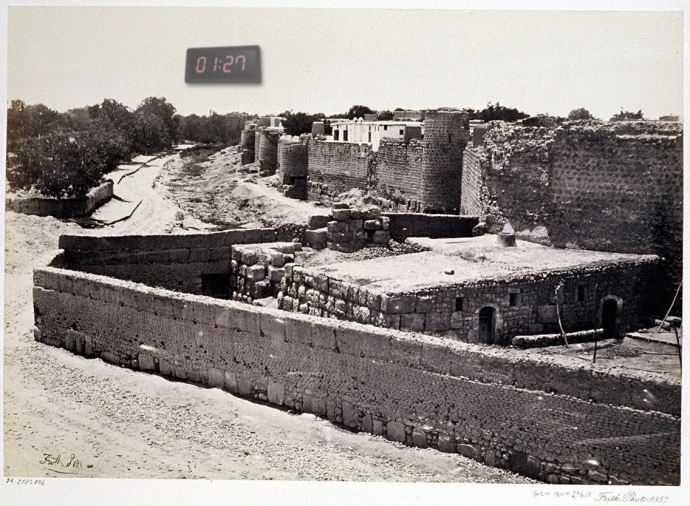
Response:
1.27
